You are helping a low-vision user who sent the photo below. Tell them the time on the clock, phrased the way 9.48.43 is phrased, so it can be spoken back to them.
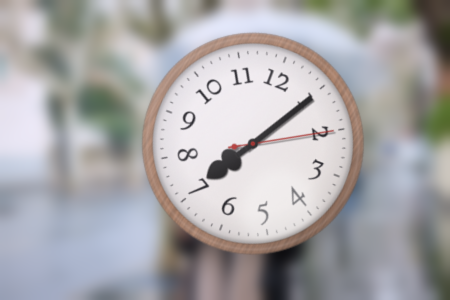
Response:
7.05.10
